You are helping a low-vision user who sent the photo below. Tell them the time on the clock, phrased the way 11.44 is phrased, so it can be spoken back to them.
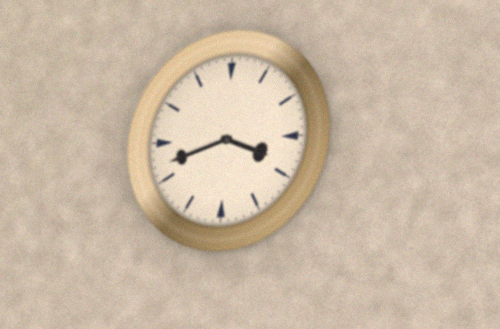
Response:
3.42
